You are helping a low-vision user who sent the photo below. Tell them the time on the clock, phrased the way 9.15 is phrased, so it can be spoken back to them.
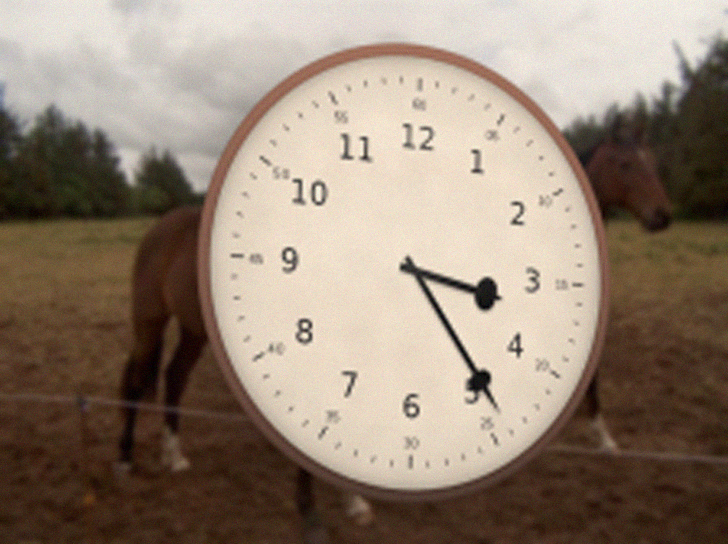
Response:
3.24
